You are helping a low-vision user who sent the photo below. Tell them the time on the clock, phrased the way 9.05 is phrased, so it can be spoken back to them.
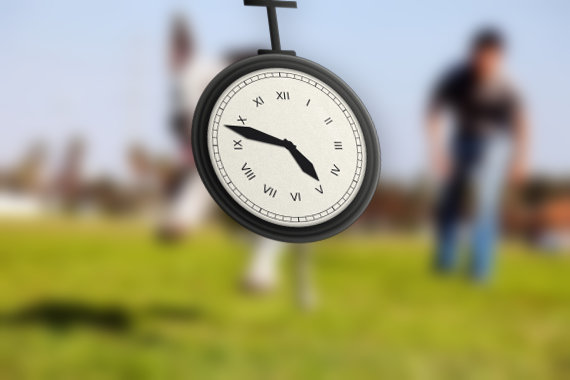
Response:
4.48
